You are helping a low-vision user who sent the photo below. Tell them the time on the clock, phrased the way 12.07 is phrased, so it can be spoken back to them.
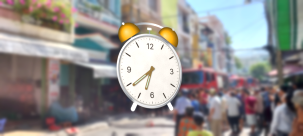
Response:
6.39
